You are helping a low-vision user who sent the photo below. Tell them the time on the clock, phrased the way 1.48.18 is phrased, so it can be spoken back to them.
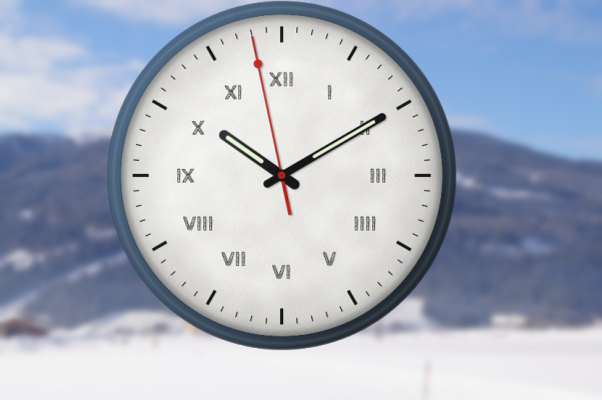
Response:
10.09.58
